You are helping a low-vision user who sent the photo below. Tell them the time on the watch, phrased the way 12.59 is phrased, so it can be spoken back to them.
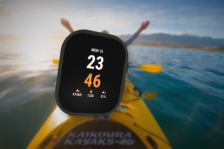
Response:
23.46
